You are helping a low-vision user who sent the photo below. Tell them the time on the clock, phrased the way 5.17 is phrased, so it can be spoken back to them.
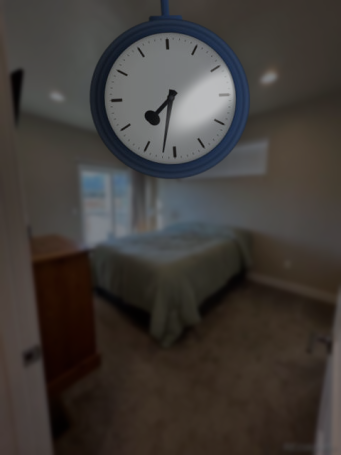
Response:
7.32
